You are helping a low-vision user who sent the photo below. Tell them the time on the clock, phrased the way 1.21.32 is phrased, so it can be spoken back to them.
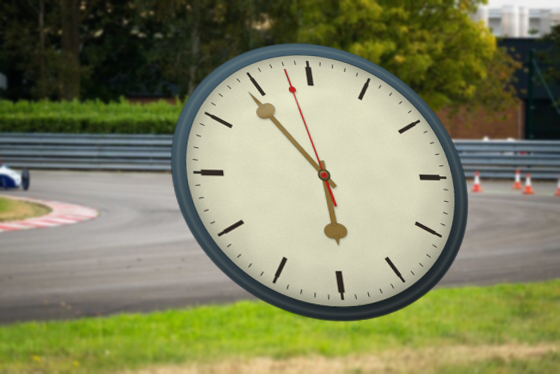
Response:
5.53.58
